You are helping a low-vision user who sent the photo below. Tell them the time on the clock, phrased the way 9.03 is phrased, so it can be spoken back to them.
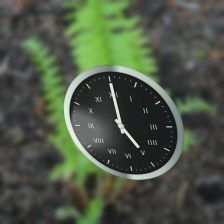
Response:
5.00
